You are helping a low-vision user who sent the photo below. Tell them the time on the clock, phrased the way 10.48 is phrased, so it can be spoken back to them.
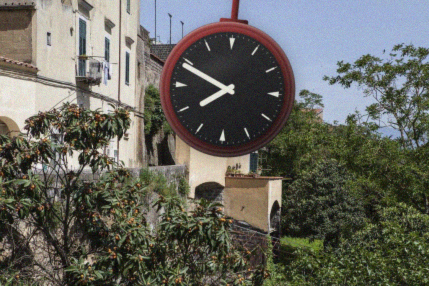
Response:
7.49
